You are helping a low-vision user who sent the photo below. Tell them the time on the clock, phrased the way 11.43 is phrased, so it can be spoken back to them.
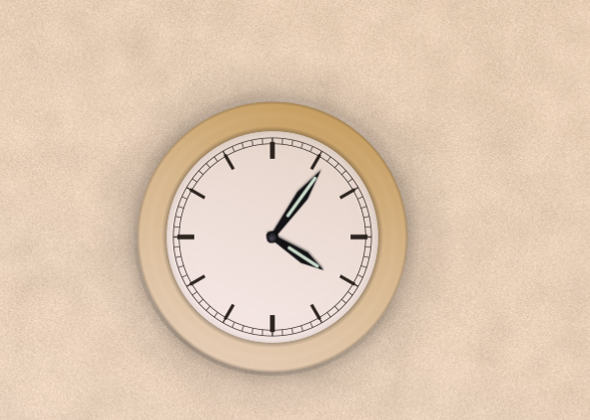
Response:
4.06
